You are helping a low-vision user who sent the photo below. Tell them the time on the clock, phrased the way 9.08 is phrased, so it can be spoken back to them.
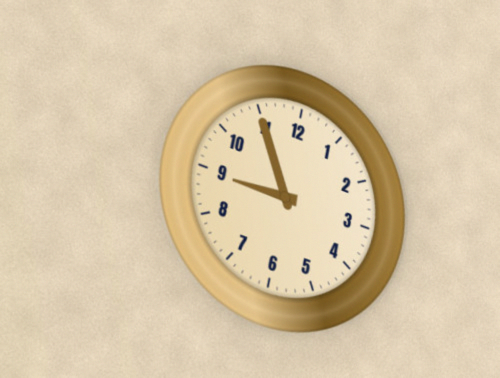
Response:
8.55
